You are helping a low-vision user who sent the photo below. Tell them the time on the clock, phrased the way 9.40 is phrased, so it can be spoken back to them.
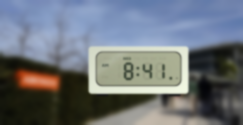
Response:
8.41
